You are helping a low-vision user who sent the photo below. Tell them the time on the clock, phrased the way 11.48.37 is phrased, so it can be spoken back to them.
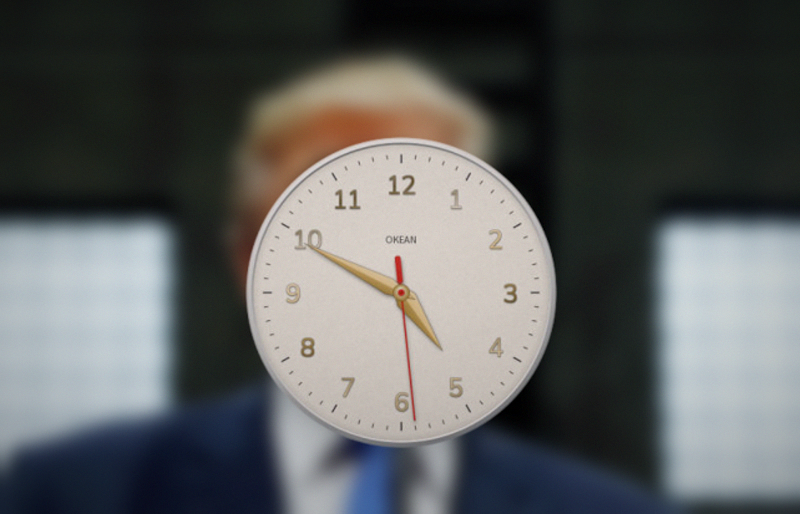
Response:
4.49.29
